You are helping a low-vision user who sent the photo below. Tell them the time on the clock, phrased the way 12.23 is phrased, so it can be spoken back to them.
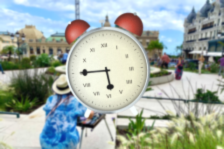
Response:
5.45
